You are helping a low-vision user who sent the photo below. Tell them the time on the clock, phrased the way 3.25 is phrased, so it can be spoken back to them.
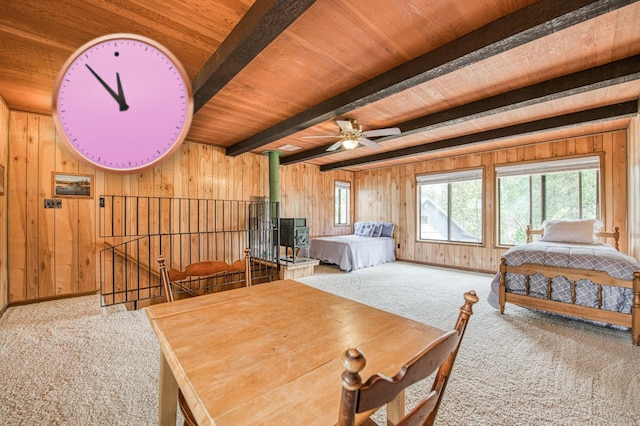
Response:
11.54
